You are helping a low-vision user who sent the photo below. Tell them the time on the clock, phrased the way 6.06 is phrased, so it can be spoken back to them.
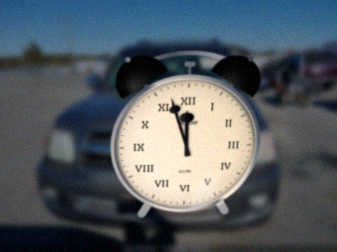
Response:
11.57
